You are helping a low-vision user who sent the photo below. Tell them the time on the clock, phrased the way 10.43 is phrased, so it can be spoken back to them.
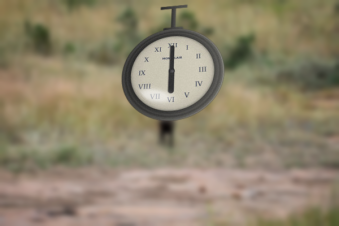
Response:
6.00
